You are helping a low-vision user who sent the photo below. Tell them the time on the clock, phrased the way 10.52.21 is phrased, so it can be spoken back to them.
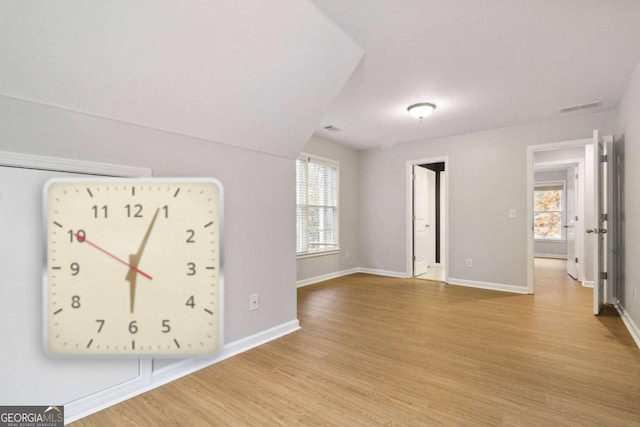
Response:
6.03.50
